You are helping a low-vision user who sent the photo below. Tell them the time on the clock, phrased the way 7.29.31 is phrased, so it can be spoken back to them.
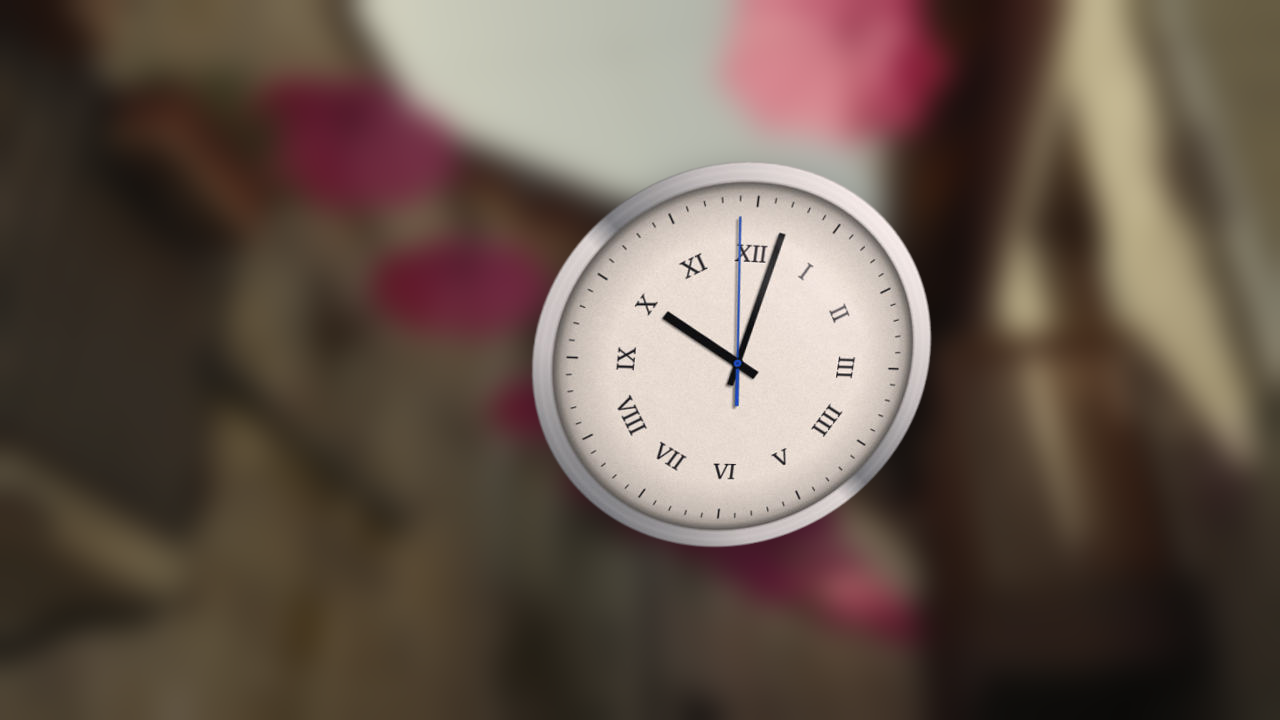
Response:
10.01.59
